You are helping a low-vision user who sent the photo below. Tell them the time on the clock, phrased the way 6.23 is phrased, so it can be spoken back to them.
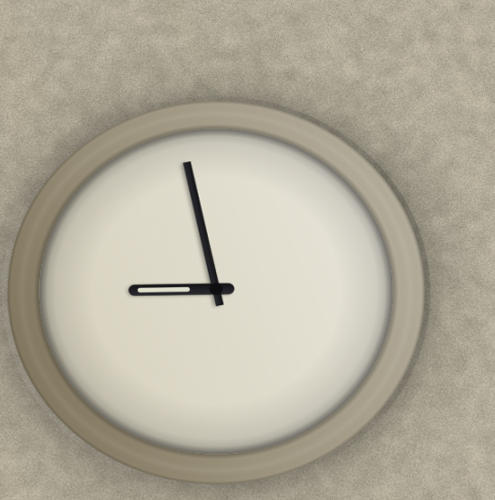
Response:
8.58
